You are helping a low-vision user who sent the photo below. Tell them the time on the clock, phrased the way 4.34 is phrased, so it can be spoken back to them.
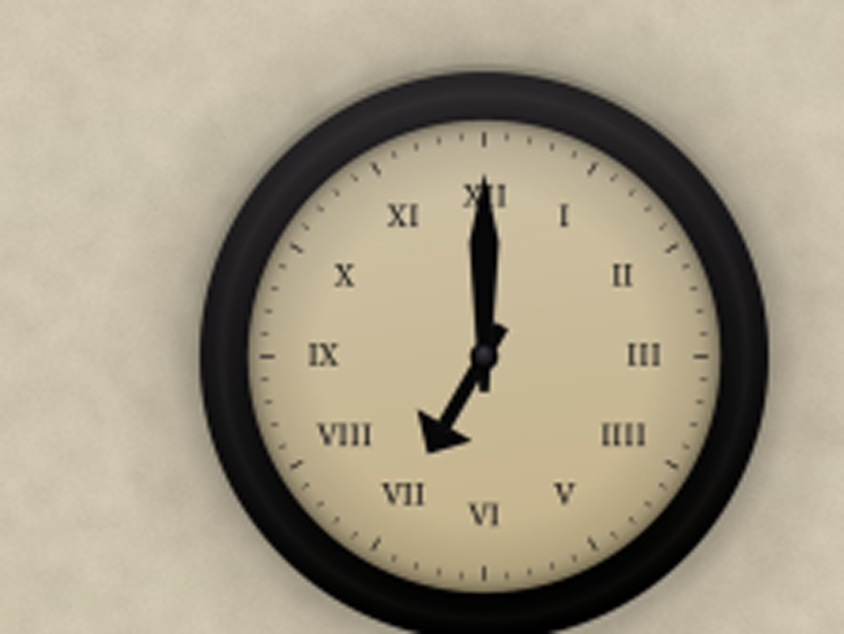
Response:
7.00
